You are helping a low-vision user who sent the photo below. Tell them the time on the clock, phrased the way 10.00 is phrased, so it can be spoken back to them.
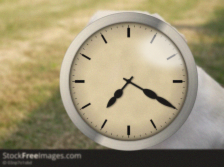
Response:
7.20
